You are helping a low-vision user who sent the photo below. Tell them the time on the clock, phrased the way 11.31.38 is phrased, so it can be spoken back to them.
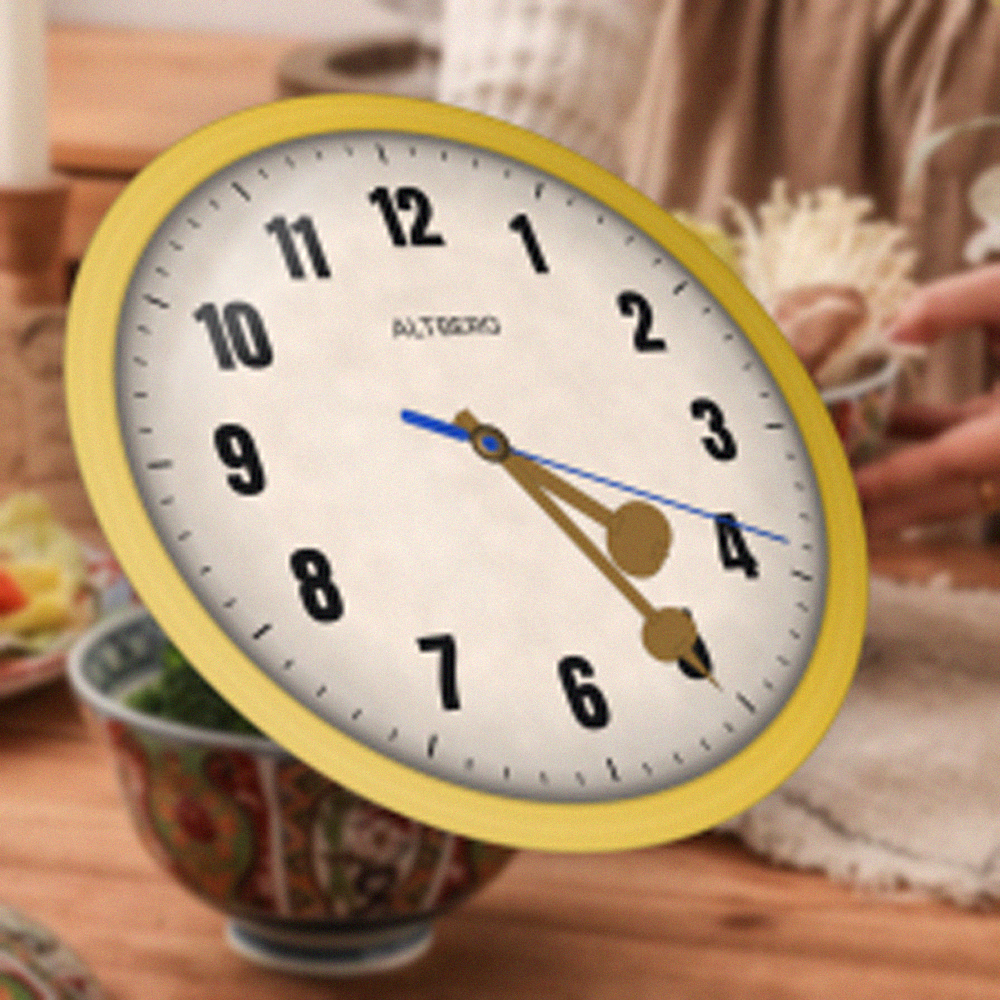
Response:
4.25.19
